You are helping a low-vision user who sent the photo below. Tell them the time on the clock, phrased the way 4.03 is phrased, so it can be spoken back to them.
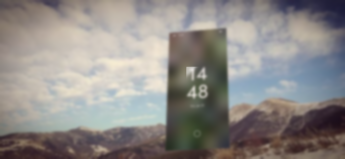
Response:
14.48
